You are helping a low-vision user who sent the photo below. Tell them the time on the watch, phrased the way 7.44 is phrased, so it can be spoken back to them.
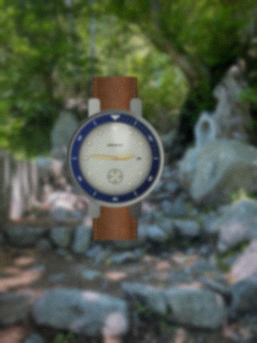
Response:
2.46
